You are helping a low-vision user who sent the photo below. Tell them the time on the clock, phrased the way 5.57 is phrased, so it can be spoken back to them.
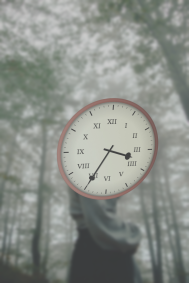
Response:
3.35
